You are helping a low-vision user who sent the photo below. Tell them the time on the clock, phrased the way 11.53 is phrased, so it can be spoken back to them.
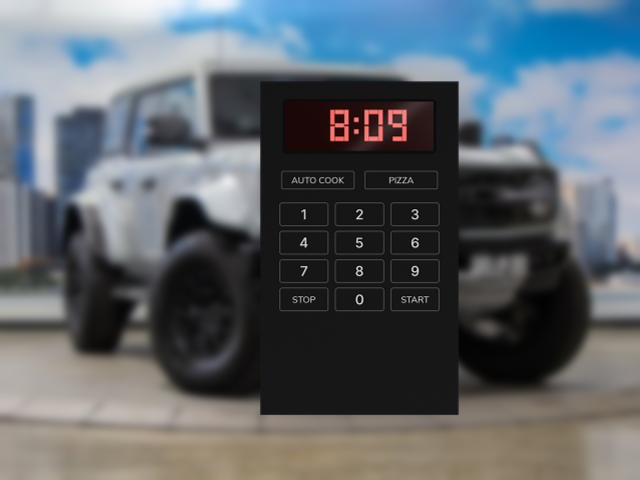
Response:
8.09
